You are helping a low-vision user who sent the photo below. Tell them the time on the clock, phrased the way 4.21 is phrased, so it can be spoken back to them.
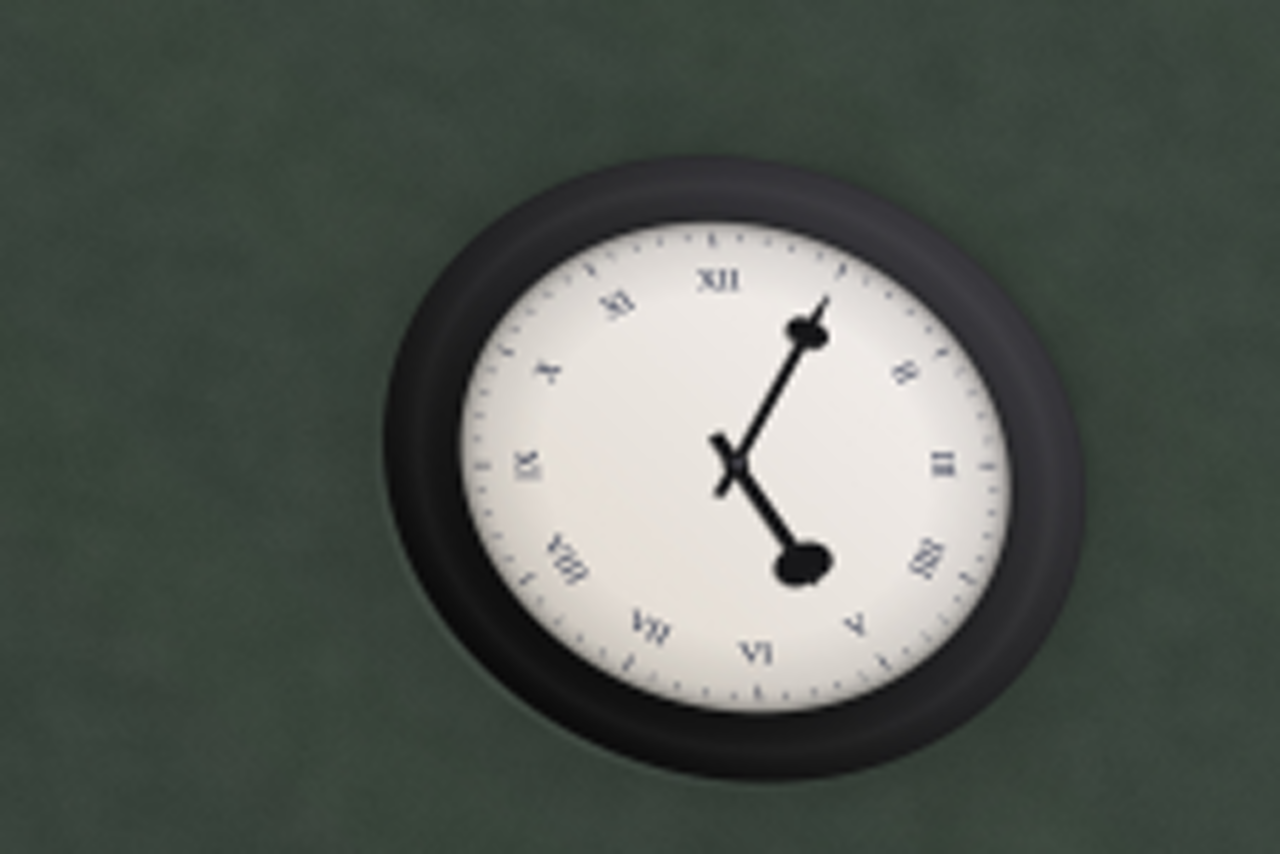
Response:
5.05
